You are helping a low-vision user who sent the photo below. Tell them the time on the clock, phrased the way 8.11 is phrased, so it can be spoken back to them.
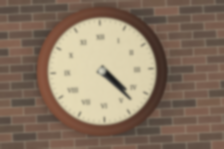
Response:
4.23
